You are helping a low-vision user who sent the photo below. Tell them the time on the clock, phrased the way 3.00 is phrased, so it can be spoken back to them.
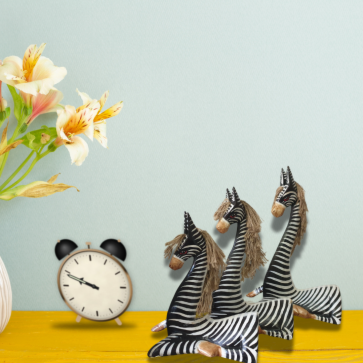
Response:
9.49
